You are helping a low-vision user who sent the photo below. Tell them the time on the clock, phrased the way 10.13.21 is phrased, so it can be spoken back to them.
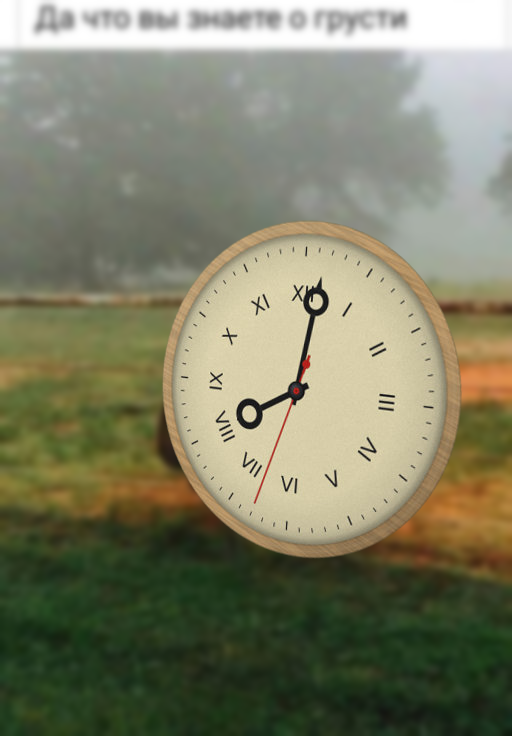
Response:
8.01.33
